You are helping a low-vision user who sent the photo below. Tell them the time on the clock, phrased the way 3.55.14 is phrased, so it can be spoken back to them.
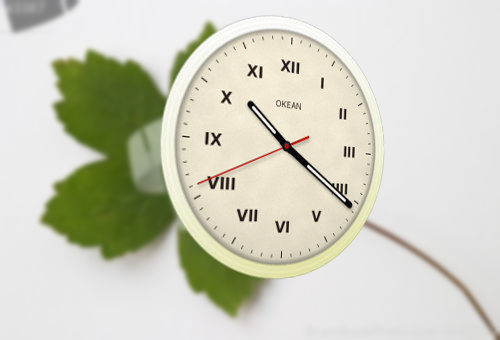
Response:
10.20.41
